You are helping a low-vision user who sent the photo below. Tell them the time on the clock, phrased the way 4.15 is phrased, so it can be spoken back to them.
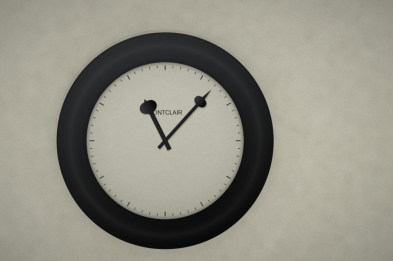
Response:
11.07
